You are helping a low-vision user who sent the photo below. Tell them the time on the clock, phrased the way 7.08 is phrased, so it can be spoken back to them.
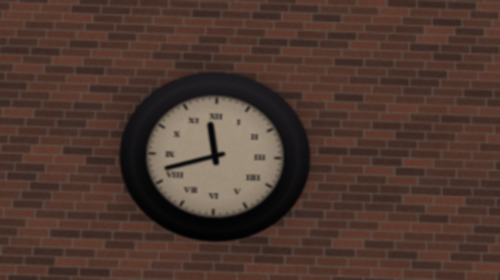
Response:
11.42
